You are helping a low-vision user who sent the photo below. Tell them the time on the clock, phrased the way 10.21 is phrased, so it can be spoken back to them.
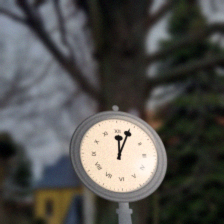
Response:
12.04
